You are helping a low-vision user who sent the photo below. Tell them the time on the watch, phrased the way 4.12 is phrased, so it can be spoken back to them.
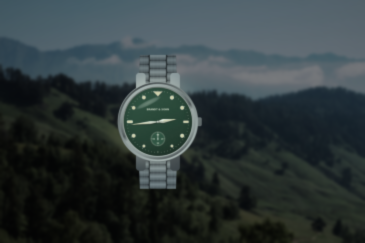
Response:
2.44
